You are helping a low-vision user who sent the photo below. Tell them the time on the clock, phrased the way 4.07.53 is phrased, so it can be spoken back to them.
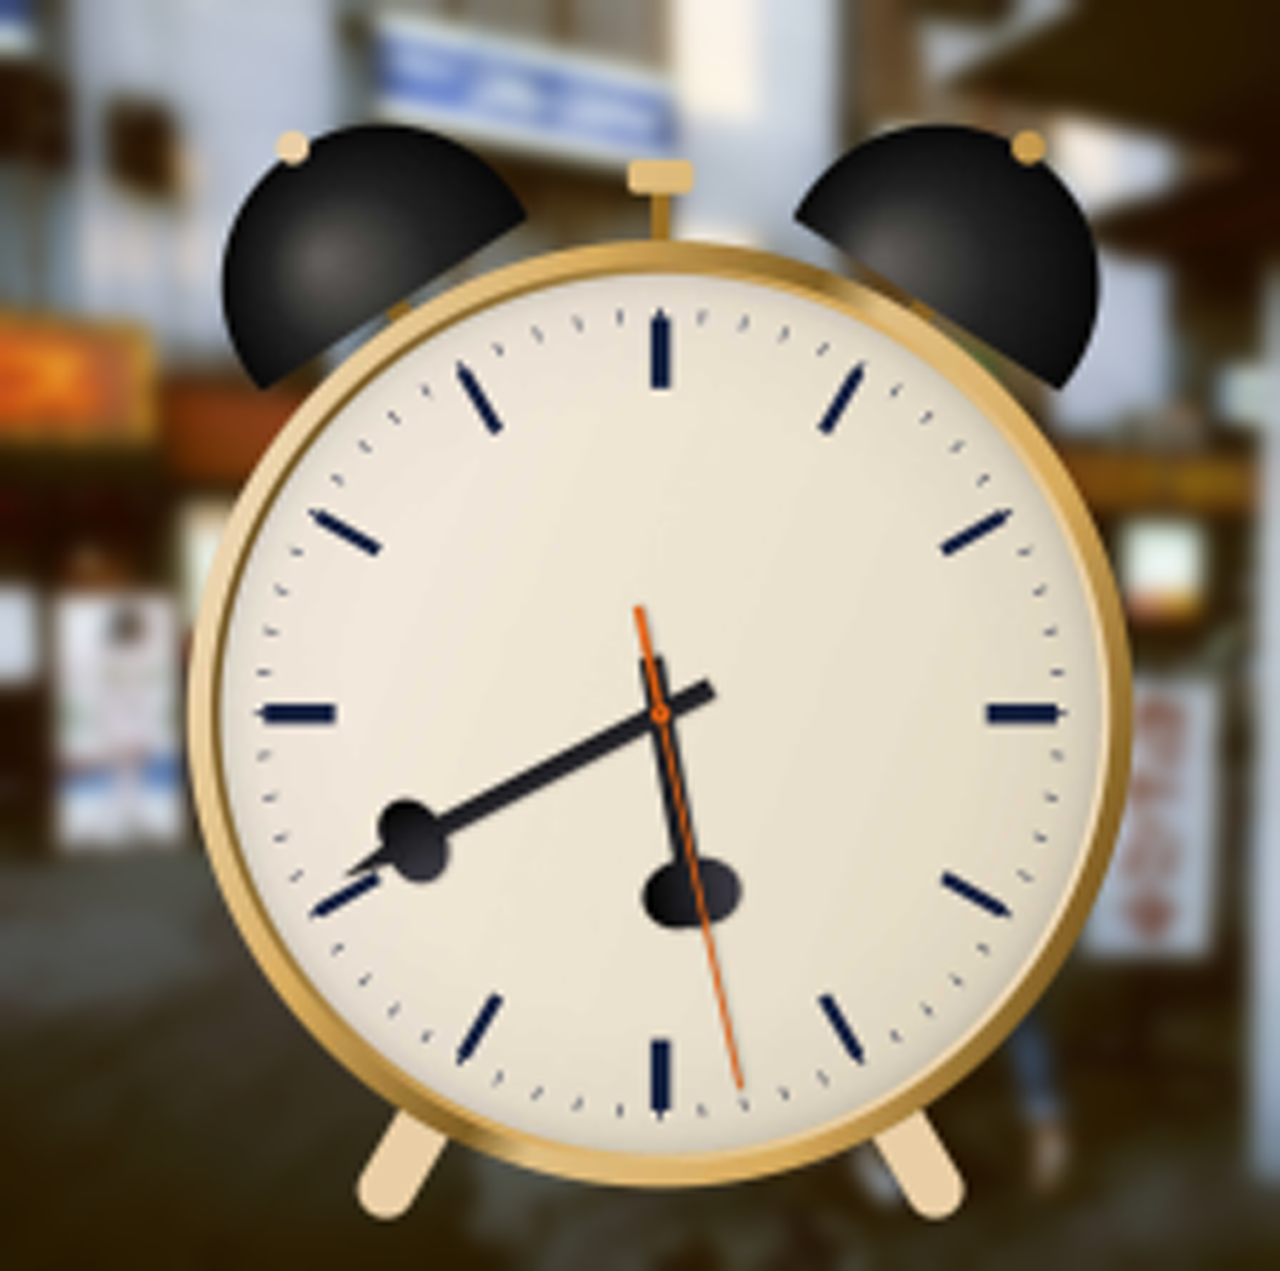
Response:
5.40.28
